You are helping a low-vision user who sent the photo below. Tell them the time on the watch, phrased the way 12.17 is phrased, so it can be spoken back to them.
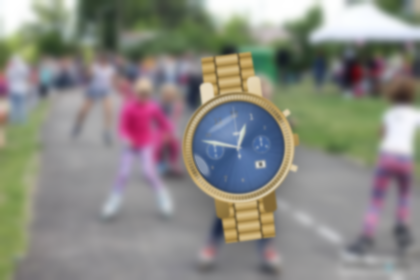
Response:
12.48
